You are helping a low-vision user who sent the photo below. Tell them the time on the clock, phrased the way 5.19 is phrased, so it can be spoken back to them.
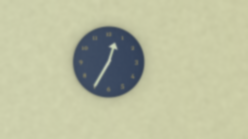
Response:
12.35
